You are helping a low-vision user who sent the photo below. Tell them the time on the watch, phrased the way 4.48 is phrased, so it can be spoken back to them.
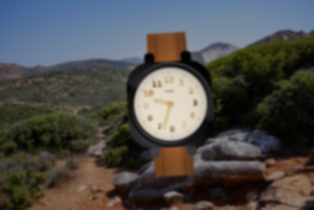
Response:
9.33
